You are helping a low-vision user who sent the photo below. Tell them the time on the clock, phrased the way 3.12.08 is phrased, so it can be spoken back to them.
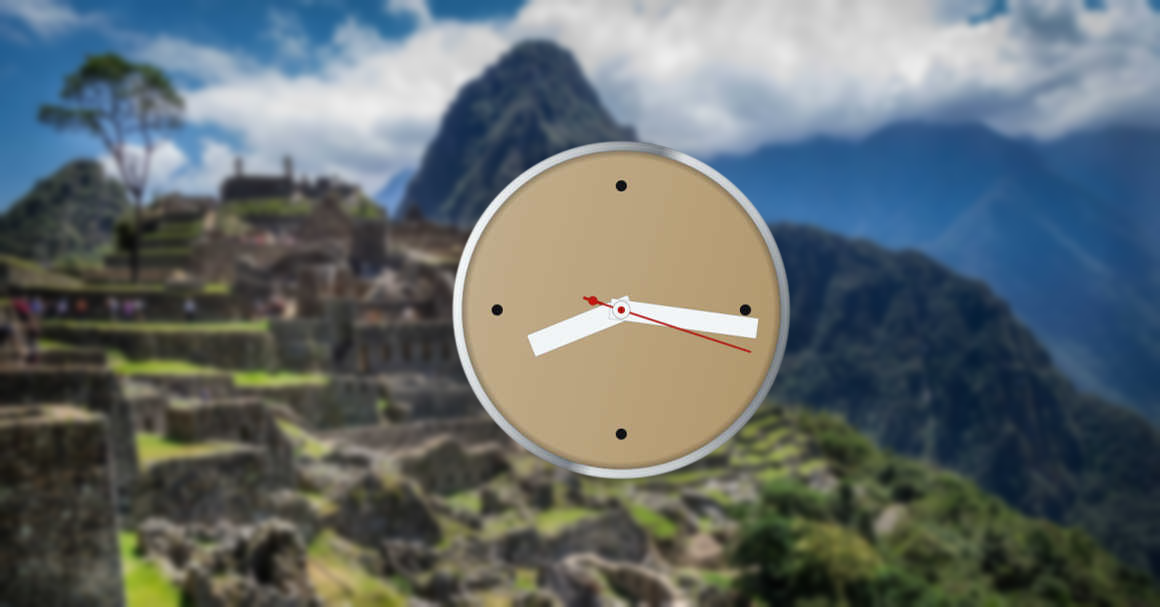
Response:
8.16.18
